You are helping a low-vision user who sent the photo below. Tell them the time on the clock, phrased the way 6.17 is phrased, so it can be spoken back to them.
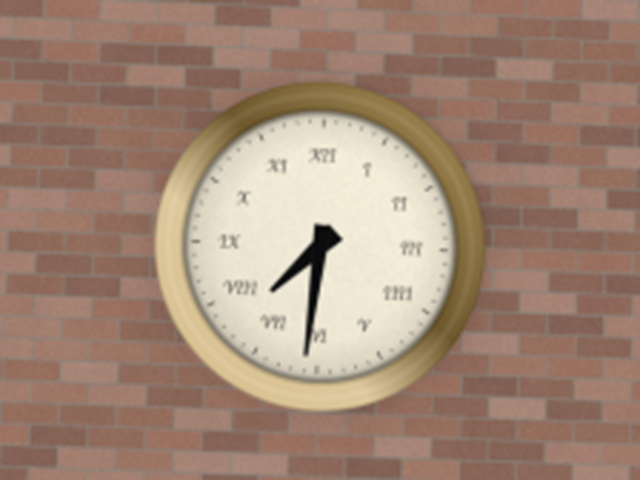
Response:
7.31
